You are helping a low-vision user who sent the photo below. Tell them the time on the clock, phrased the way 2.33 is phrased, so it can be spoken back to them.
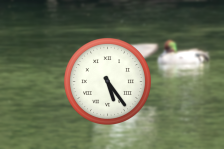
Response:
5.24
